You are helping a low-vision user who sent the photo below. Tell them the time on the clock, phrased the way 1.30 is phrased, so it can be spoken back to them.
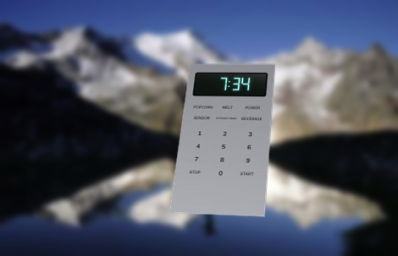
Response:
7.34
